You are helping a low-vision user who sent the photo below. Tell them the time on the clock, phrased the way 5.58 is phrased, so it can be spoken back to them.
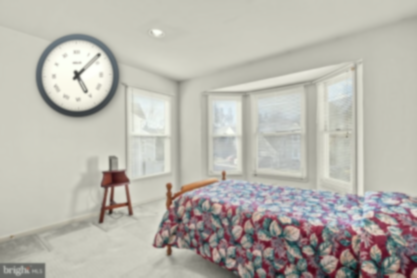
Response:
5.08
